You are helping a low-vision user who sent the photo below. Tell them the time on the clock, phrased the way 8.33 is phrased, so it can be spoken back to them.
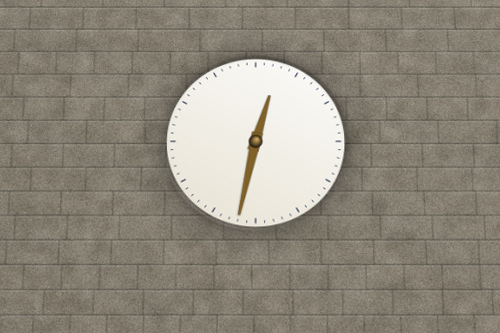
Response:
12.32
